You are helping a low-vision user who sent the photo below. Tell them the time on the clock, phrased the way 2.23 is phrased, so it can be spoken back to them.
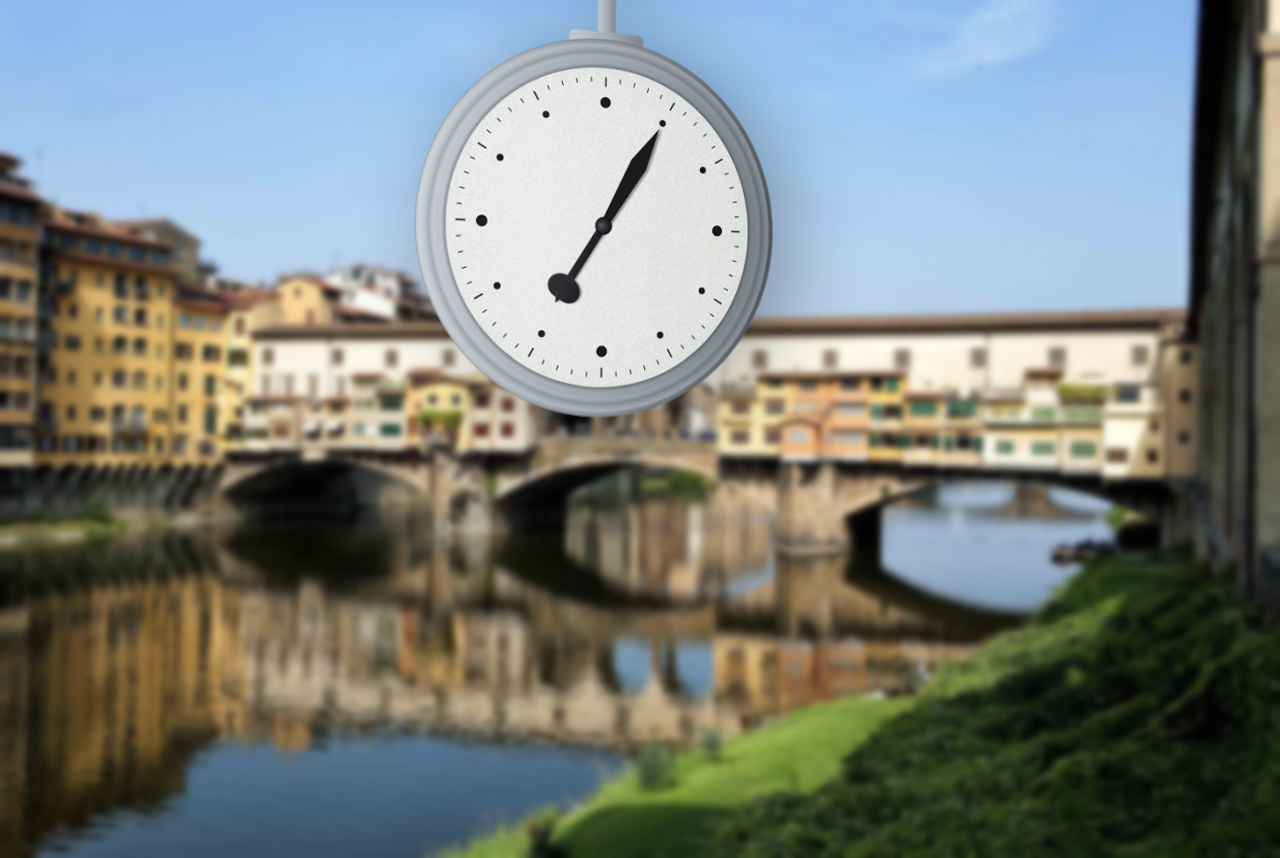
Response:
7.05
